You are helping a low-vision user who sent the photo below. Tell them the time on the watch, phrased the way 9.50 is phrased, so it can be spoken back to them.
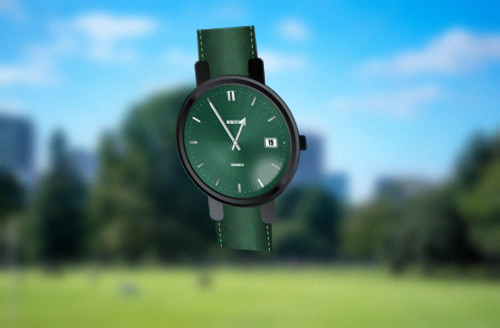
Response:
12.55
